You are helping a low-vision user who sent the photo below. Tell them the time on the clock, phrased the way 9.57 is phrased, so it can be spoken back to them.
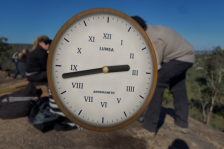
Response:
2.43
